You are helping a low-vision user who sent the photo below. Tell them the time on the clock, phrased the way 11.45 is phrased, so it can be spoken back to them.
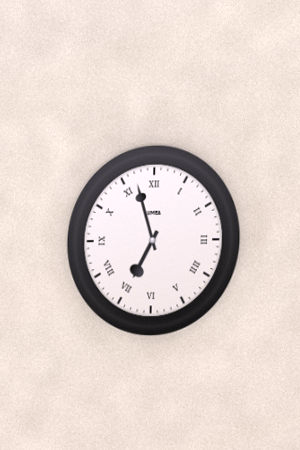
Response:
6.57
